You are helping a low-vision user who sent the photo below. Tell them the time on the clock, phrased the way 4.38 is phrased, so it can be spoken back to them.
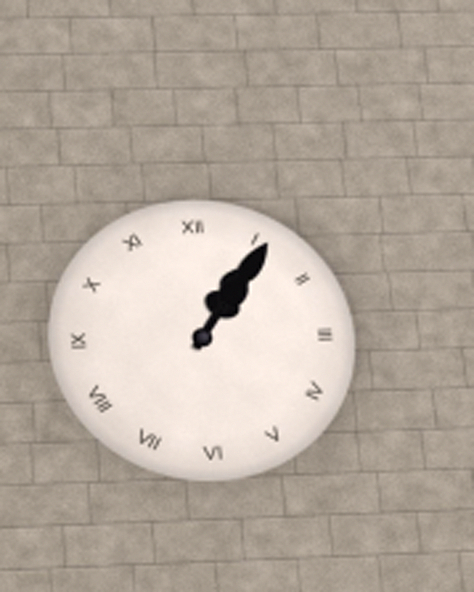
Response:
1.06
